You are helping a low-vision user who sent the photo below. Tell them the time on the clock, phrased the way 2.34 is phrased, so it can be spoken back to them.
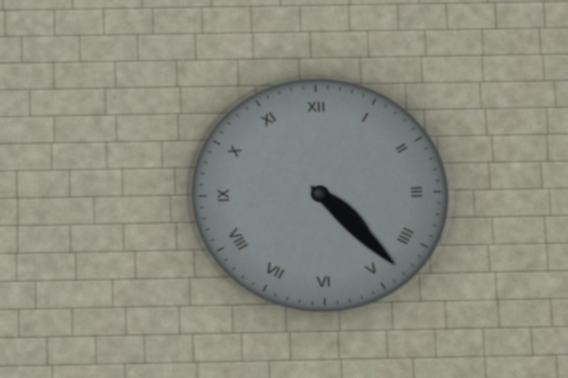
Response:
4.23
